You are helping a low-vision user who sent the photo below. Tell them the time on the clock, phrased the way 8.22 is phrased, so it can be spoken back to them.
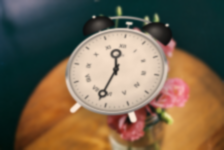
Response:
11.32
